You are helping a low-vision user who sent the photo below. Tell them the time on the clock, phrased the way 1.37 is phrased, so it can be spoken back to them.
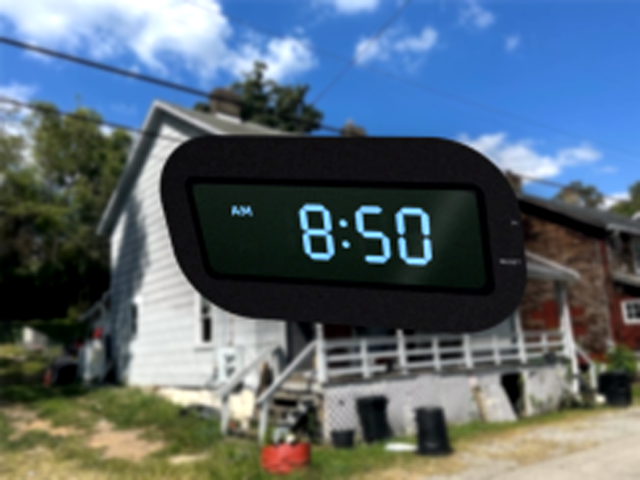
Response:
8.50
